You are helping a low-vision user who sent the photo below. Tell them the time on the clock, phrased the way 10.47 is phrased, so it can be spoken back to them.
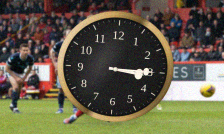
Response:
3.15
